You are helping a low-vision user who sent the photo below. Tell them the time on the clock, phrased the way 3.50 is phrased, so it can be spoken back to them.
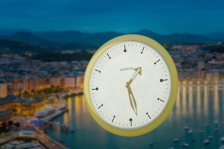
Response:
1.28
